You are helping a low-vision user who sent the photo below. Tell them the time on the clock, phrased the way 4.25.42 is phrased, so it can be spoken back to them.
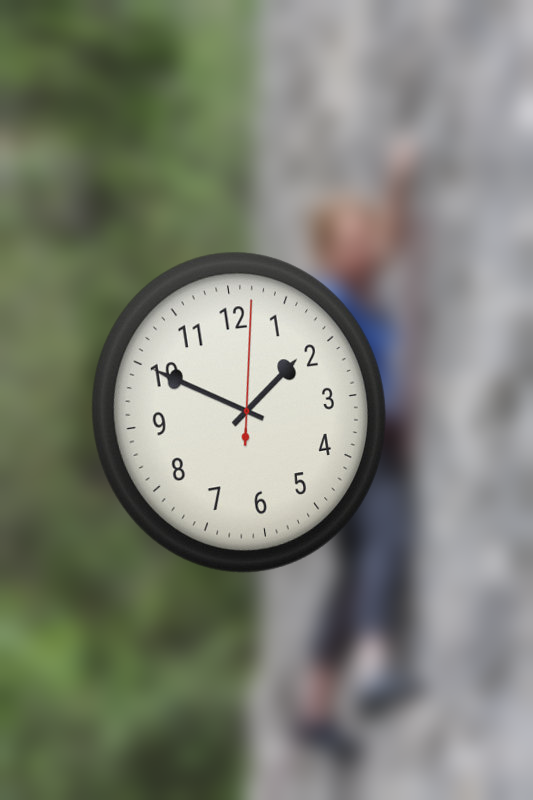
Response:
1.50.02
